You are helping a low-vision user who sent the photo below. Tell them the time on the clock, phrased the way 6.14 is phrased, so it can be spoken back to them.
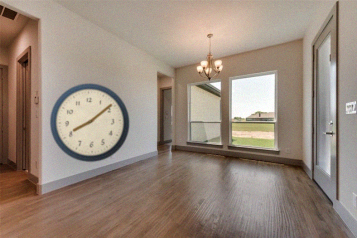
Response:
8.09
